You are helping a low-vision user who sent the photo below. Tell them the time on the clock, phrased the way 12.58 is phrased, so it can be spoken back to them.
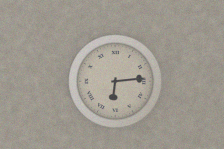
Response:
6.14
